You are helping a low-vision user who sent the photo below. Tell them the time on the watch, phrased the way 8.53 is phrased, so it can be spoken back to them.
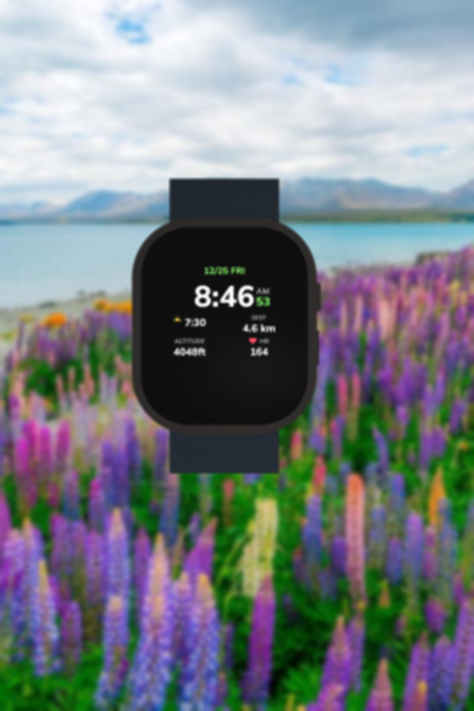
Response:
8.46
